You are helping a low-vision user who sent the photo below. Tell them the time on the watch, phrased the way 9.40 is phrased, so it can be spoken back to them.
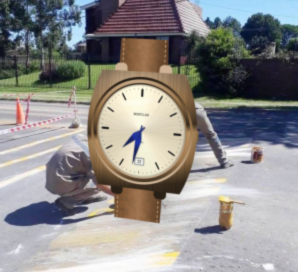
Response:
7.32
